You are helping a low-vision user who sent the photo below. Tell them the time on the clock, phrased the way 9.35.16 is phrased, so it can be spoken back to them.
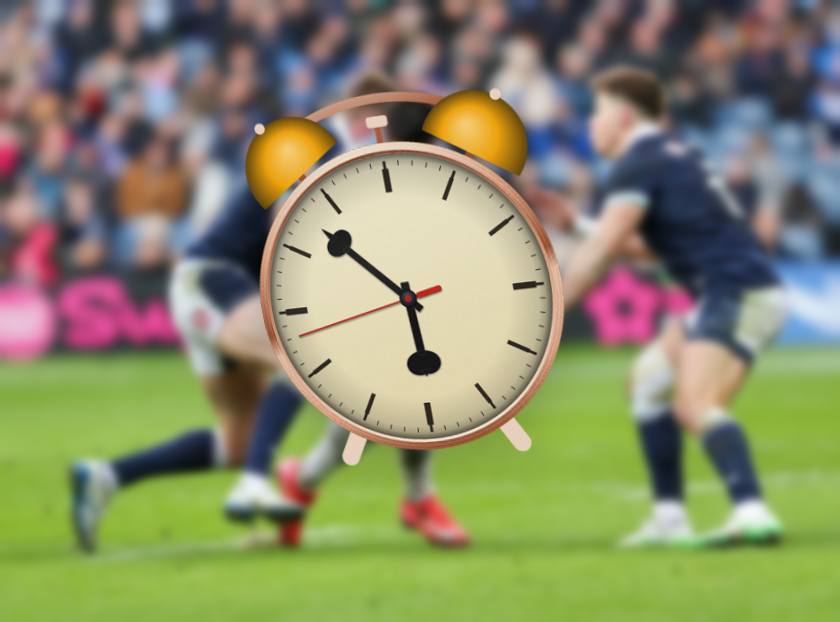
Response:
5.52.43
